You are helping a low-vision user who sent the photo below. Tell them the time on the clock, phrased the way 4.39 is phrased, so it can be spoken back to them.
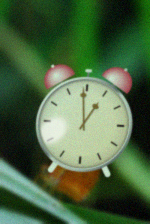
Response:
12.59
